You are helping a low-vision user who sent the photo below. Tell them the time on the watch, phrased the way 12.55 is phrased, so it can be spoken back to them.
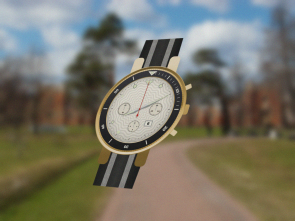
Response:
8.10
